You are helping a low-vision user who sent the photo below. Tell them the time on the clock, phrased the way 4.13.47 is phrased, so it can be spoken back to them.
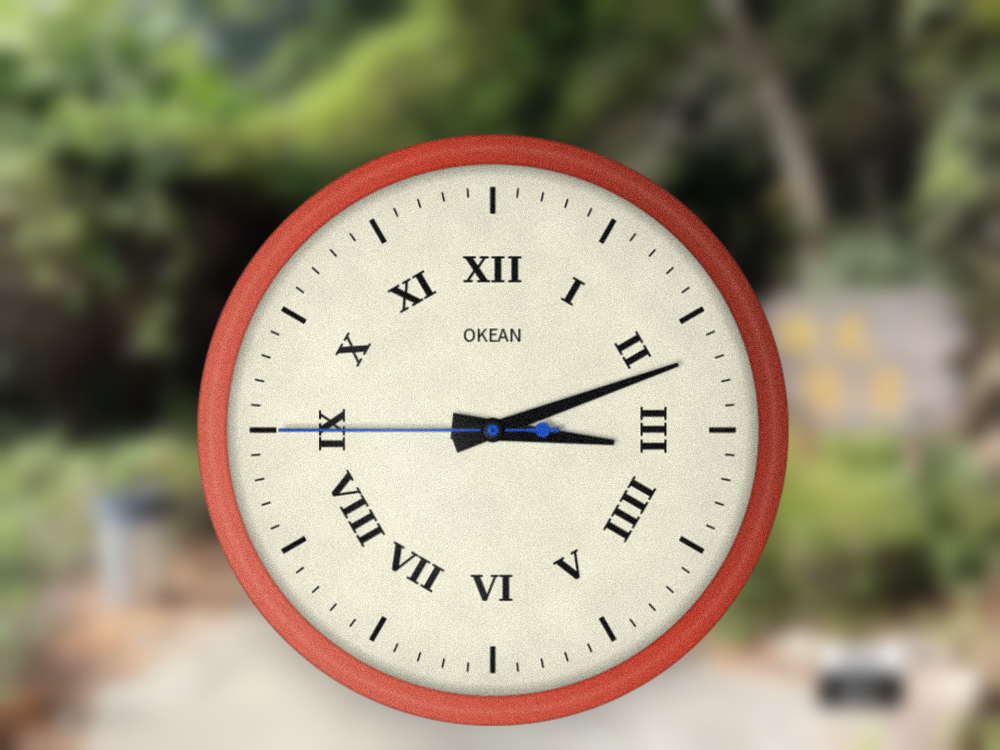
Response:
3.11.45
